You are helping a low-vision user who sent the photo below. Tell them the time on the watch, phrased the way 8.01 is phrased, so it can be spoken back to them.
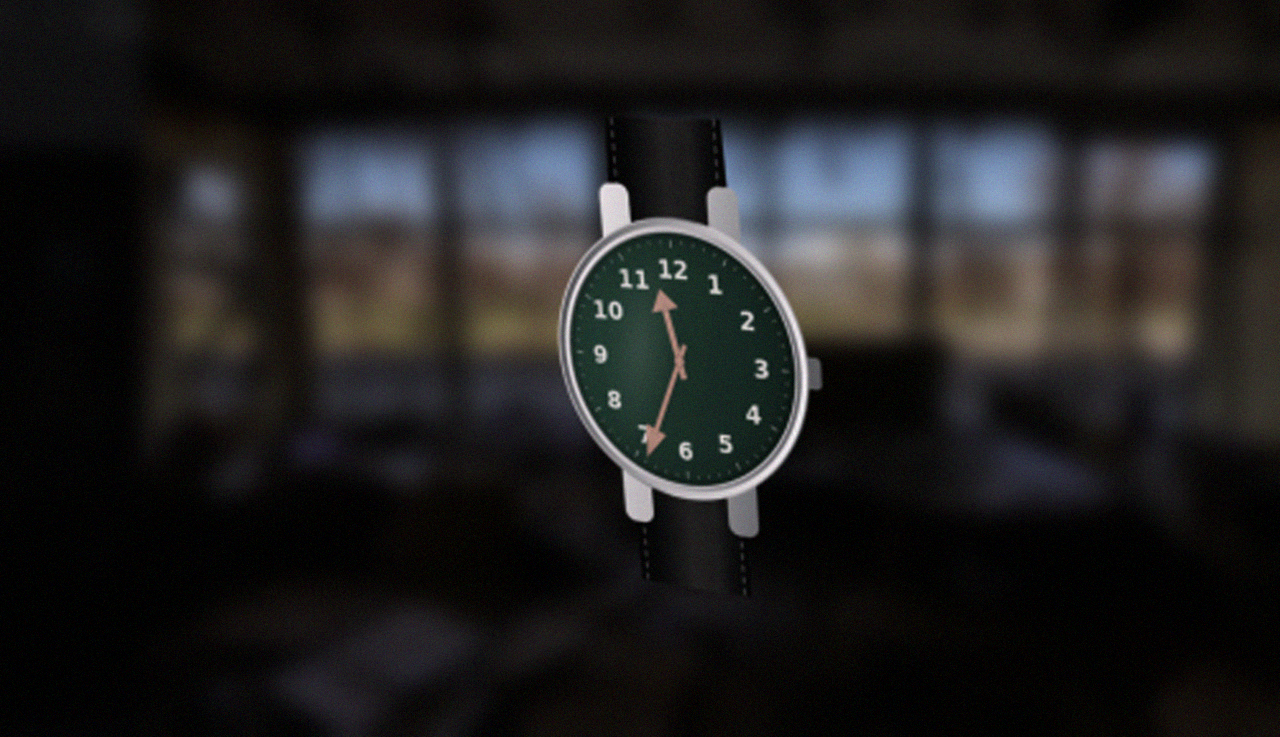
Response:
11.34
